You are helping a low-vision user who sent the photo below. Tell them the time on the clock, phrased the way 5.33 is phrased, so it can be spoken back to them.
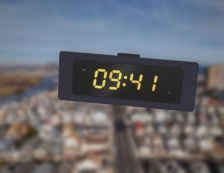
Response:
9.41
